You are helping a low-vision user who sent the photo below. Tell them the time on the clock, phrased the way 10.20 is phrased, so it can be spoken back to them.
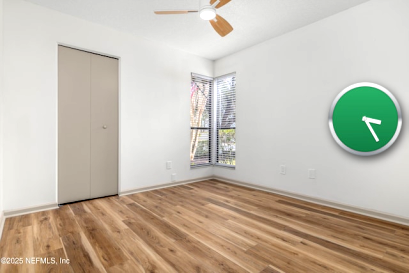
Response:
3.25
